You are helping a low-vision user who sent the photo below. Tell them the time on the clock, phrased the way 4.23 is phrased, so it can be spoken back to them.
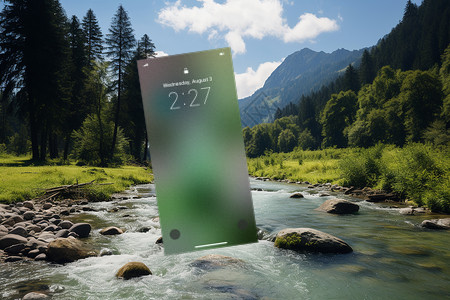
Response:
2.27
